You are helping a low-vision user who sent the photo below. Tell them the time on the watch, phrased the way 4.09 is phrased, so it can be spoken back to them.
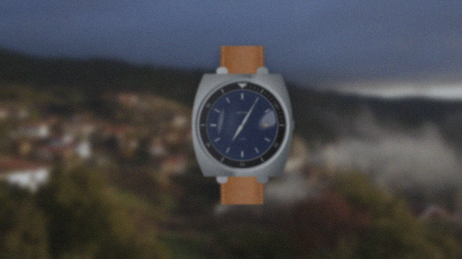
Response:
7.05
